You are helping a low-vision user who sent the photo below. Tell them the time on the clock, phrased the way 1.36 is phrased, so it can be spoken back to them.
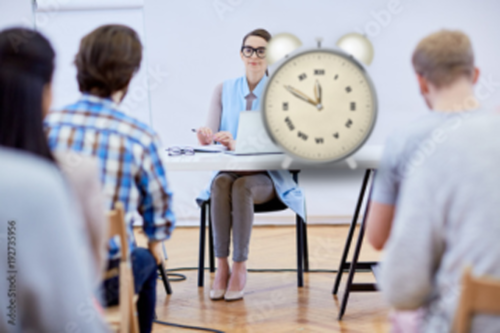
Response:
11.50
